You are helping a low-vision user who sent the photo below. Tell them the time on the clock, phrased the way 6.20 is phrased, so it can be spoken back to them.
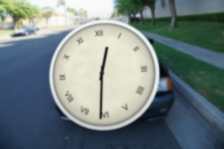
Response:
12.31
